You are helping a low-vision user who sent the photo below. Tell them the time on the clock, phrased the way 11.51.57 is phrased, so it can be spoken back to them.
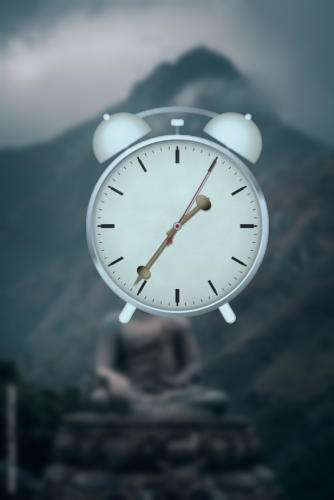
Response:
1.36.05
